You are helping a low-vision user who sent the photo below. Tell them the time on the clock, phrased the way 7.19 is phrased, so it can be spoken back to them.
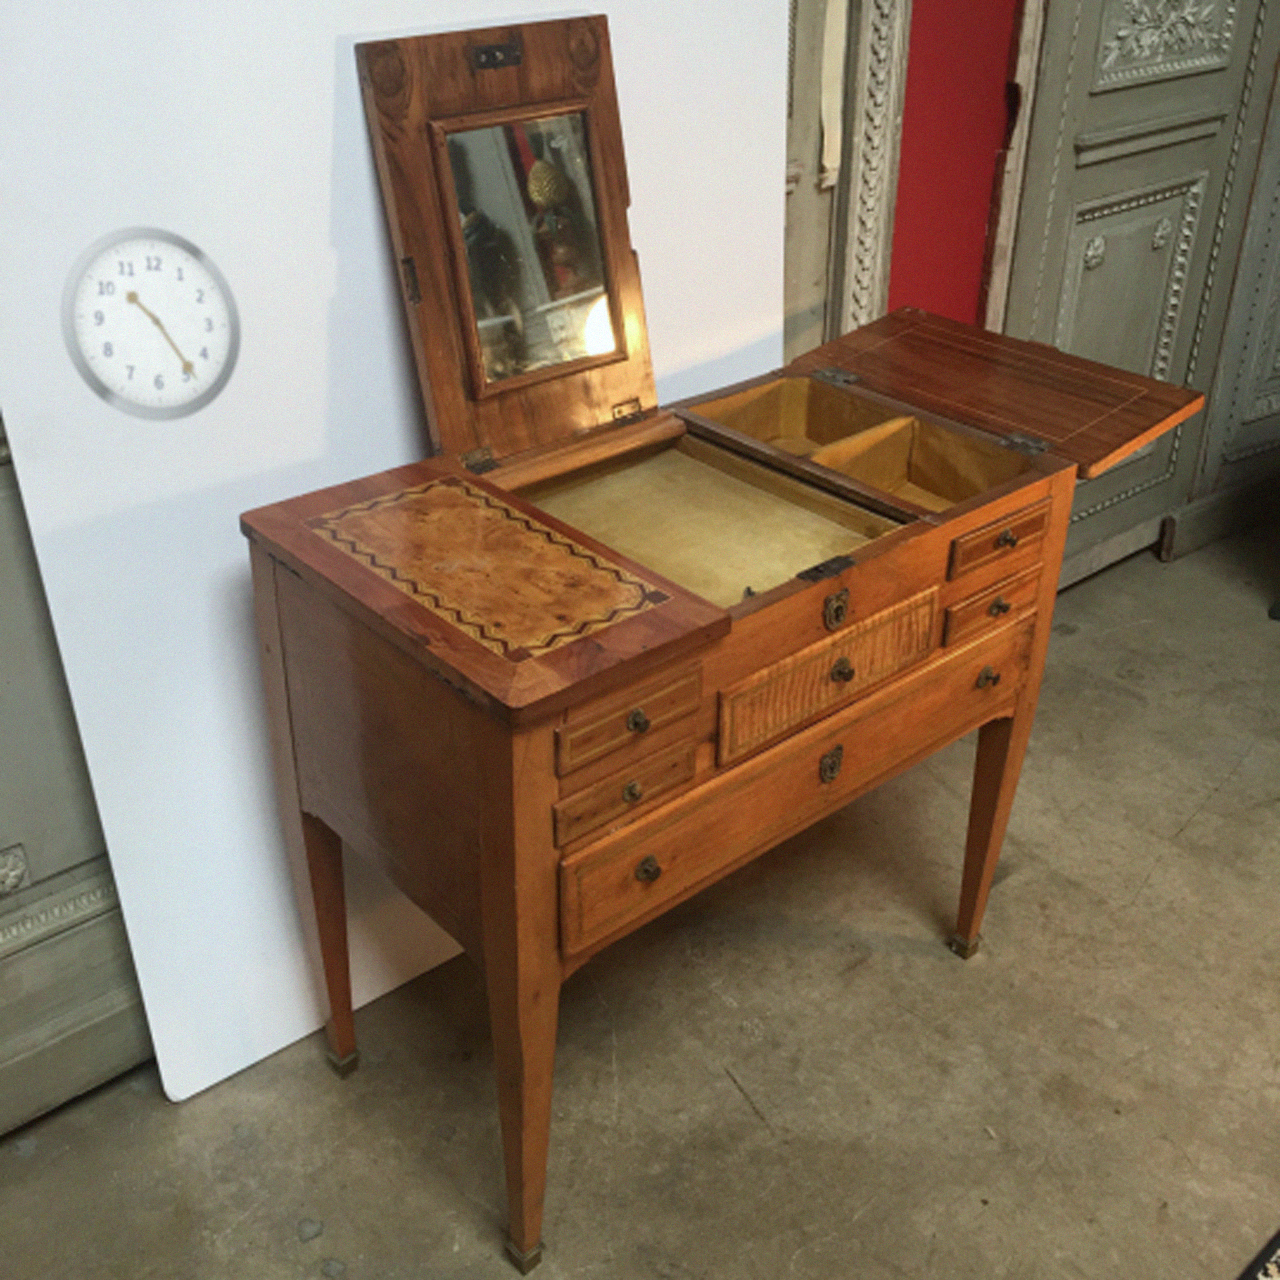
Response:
10.24
